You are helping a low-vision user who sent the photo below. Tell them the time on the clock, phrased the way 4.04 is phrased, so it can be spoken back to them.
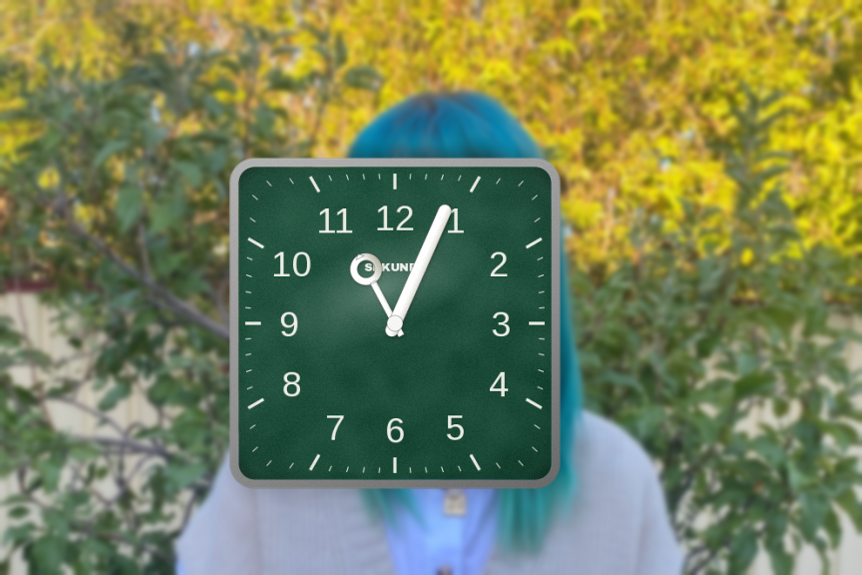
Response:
11.04
